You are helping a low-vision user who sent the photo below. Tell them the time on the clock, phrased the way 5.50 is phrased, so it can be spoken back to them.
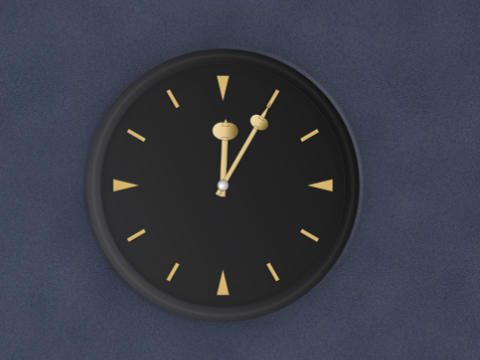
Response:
12.05
